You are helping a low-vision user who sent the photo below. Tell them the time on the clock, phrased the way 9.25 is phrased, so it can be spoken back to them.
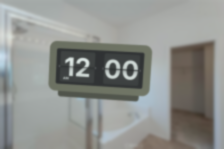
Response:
12.00
